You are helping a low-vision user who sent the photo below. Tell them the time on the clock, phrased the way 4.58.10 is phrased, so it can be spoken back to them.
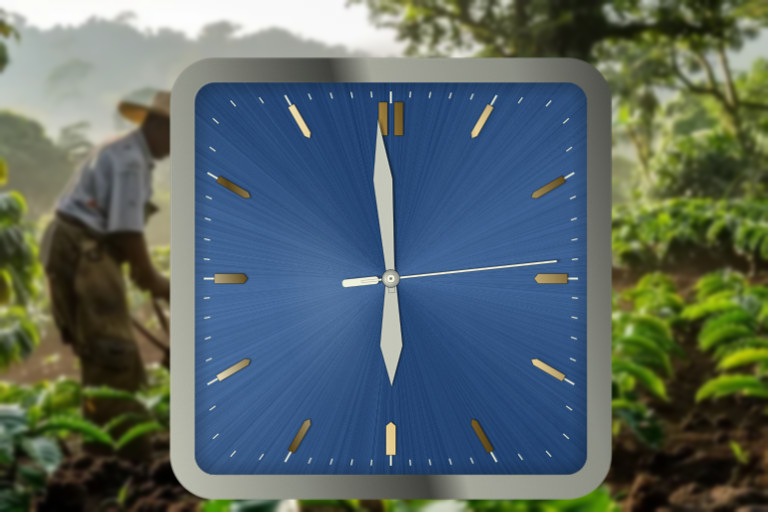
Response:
5.59.14
